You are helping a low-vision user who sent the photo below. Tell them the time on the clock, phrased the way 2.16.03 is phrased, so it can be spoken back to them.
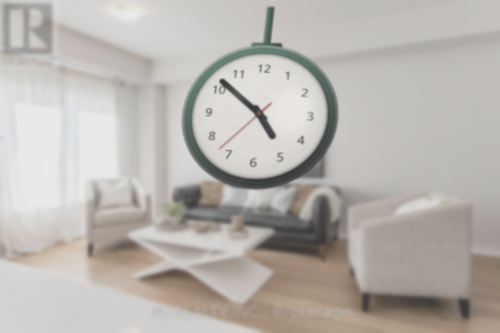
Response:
4.51.37
